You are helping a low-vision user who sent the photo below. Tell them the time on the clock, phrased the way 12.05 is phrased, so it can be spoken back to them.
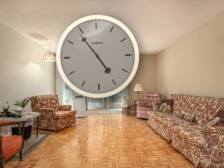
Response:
4.54
